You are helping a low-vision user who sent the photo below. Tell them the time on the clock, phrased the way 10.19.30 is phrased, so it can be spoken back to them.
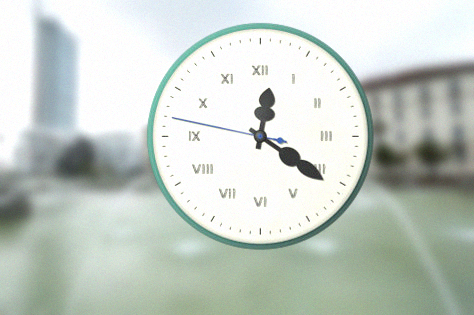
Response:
12.20.47
